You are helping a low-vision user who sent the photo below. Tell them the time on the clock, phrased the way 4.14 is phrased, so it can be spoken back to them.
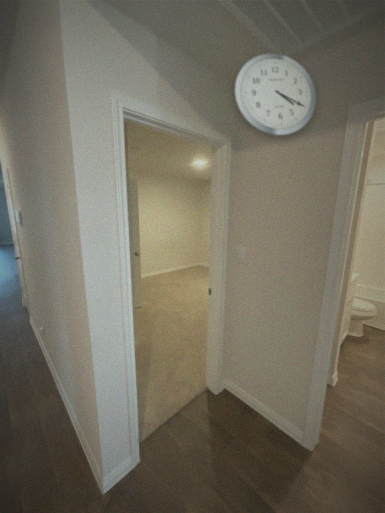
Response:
4.20
